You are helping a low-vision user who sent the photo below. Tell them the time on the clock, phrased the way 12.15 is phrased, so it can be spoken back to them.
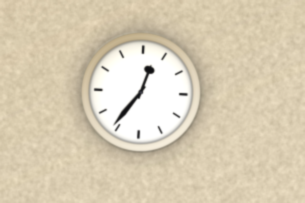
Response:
12.36
